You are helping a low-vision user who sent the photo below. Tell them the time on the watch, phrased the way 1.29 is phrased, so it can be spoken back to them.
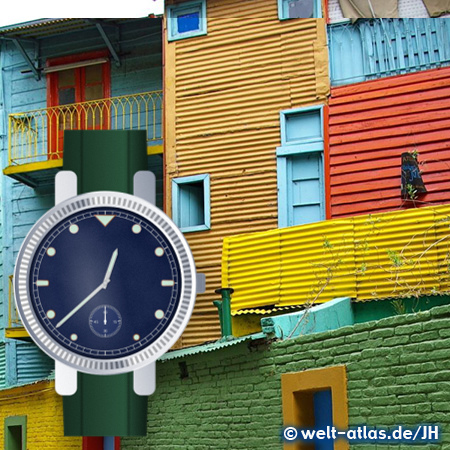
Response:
12.38
